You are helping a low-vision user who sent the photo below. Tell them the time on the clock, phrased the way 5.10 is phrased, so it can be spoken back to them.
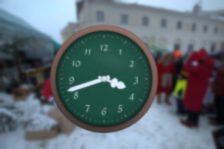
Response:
3.42
